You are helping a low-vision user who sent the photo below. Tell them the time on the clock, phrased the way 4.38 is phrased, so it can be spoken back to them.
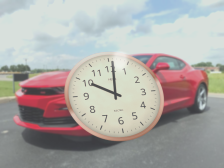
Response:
10.01
